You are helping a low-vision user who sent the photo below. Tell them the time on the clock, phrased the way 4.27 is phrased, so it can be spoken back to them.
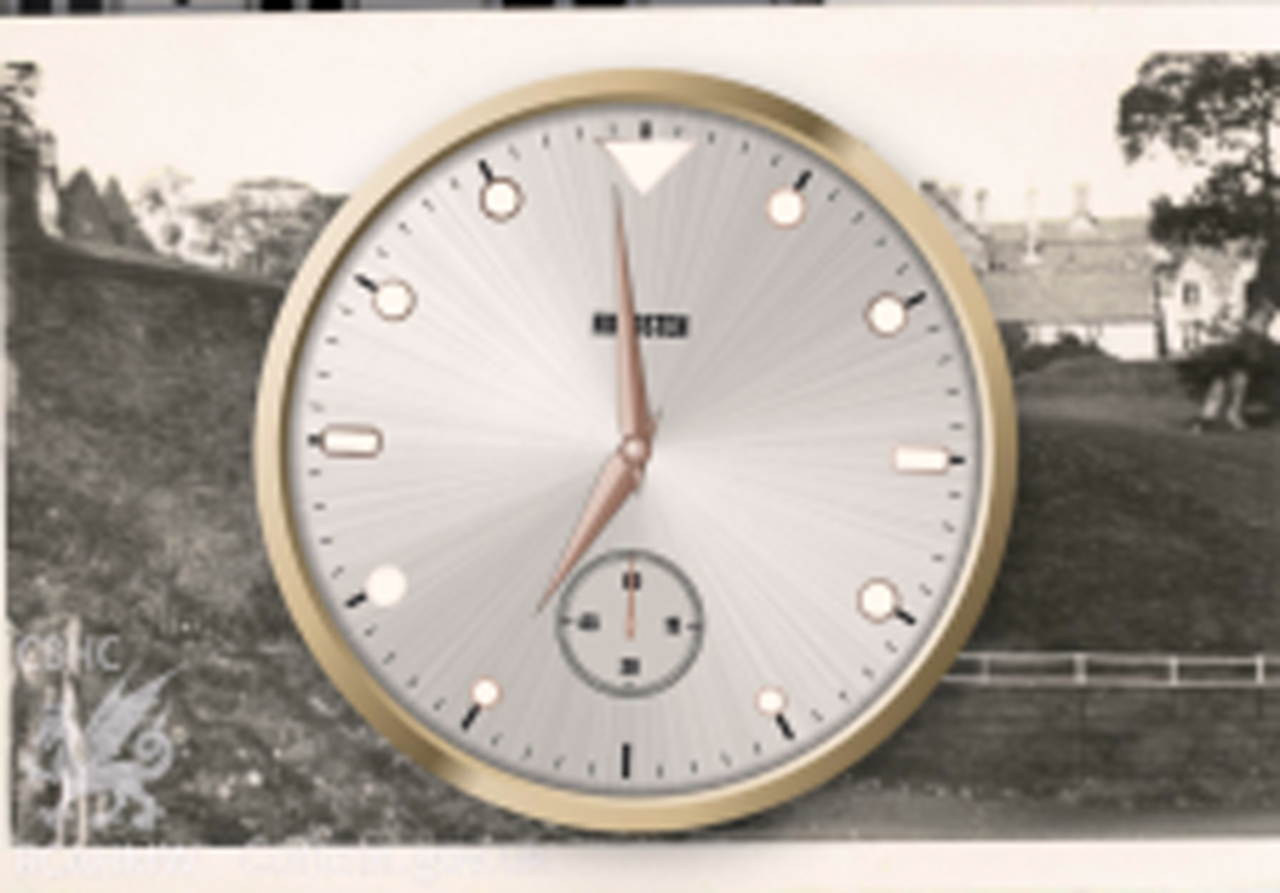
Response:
6.59
